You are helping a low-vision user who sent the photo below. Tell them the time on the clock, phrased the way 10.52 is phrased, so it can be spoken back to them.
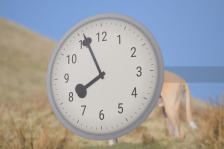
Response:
7.56
